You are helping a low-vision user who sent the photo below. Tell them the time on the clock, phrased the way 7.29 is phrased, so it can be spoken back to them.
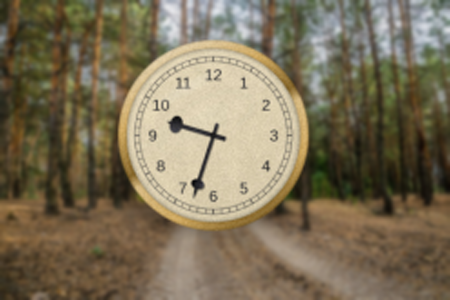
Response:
9.33
